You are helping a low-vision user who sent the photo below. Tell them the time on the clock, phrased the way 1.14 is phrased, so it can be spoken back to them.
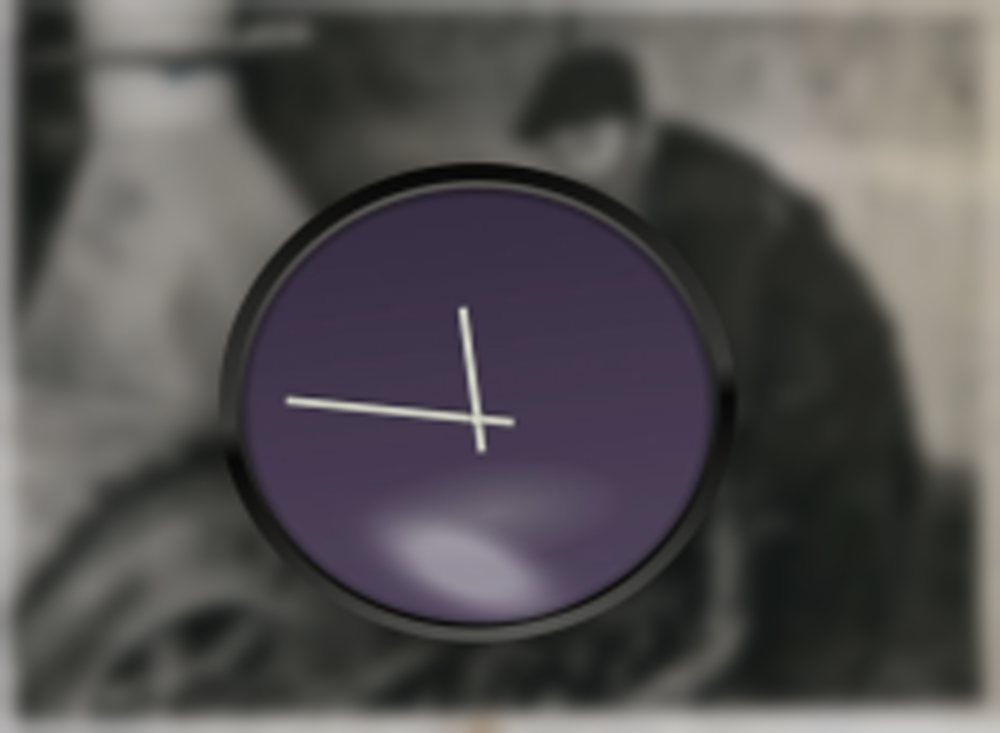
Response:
11.46
